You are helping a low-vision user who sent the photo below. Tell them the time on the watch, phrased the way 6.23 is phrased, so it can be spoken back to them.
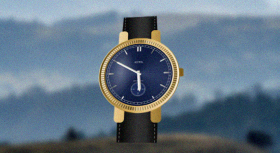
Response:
5.50
